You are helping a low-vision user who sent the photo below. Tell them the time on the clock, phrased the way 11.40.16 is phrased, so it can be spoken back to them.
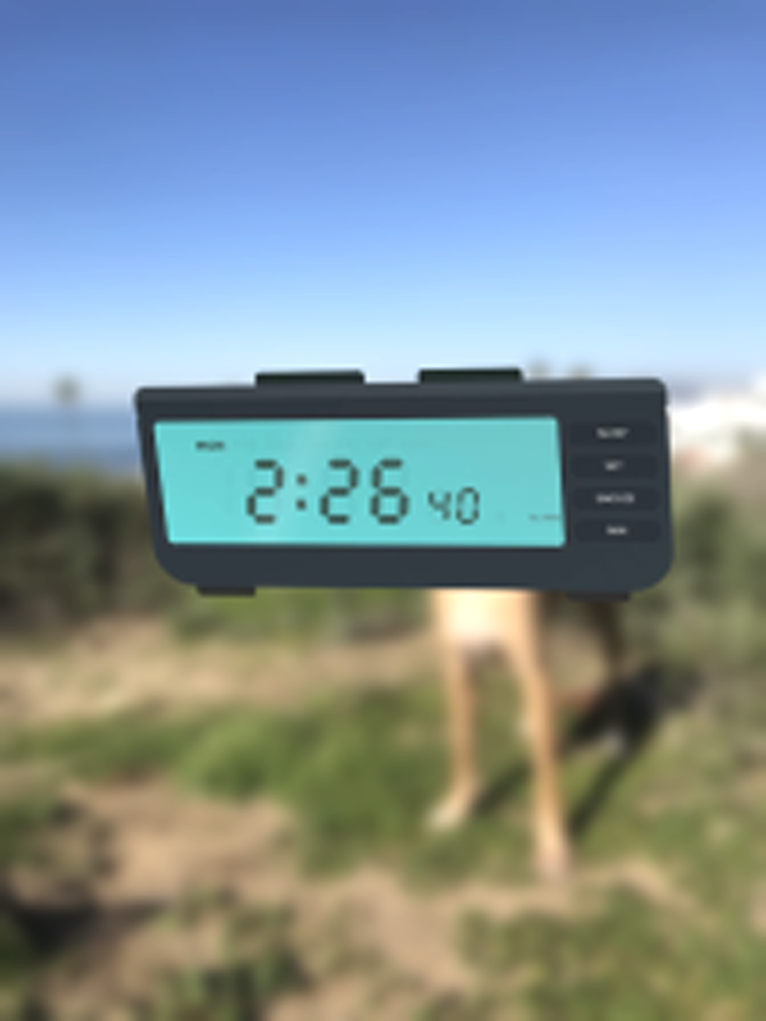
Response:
2.26.40
